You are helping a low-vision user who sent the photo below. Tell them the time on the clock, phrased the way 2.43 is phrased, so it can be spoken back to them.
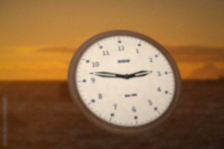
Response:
2.47
